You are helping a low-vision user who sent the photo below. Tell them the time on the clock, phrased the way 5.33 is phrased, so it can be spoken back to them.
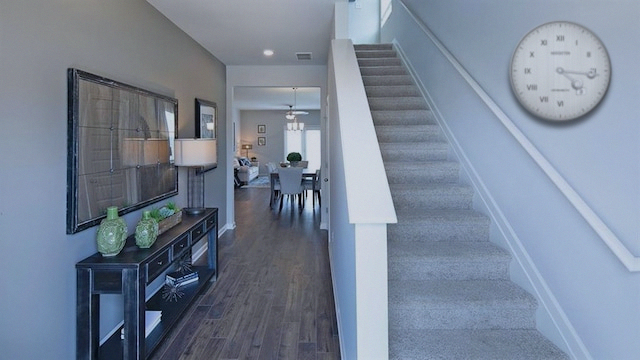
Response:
4.16
